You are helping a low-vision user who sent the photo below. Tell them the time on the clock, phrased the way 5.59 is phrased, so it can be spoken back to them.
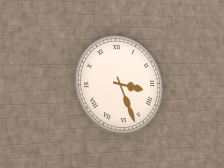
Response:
3.27
